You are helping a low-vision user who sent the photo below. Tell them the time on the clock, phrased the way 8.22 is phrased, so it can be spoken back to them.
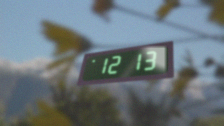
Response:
12.13
